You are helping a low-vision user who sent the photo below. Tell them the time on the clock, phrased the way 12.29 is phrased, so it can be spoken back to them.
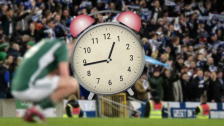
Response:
12.44
